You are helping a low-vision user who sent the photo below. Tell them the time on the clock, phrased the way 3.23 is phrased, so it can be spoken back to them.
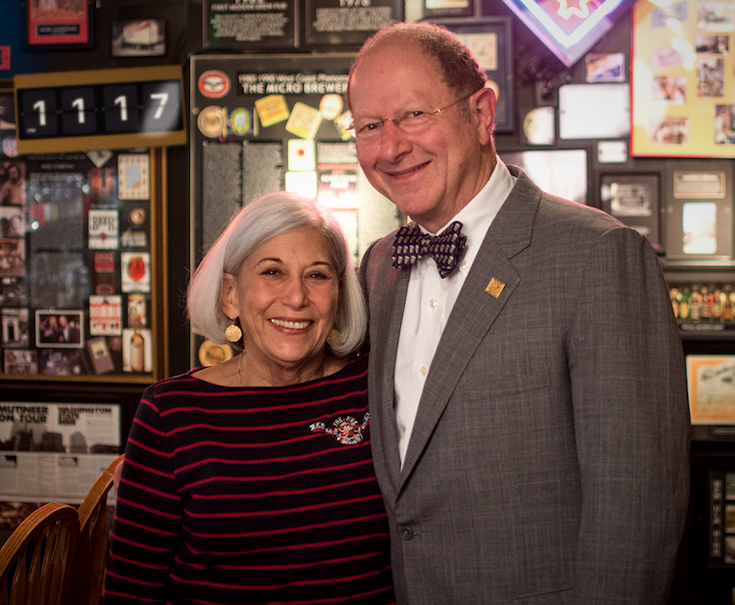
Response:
11.17
